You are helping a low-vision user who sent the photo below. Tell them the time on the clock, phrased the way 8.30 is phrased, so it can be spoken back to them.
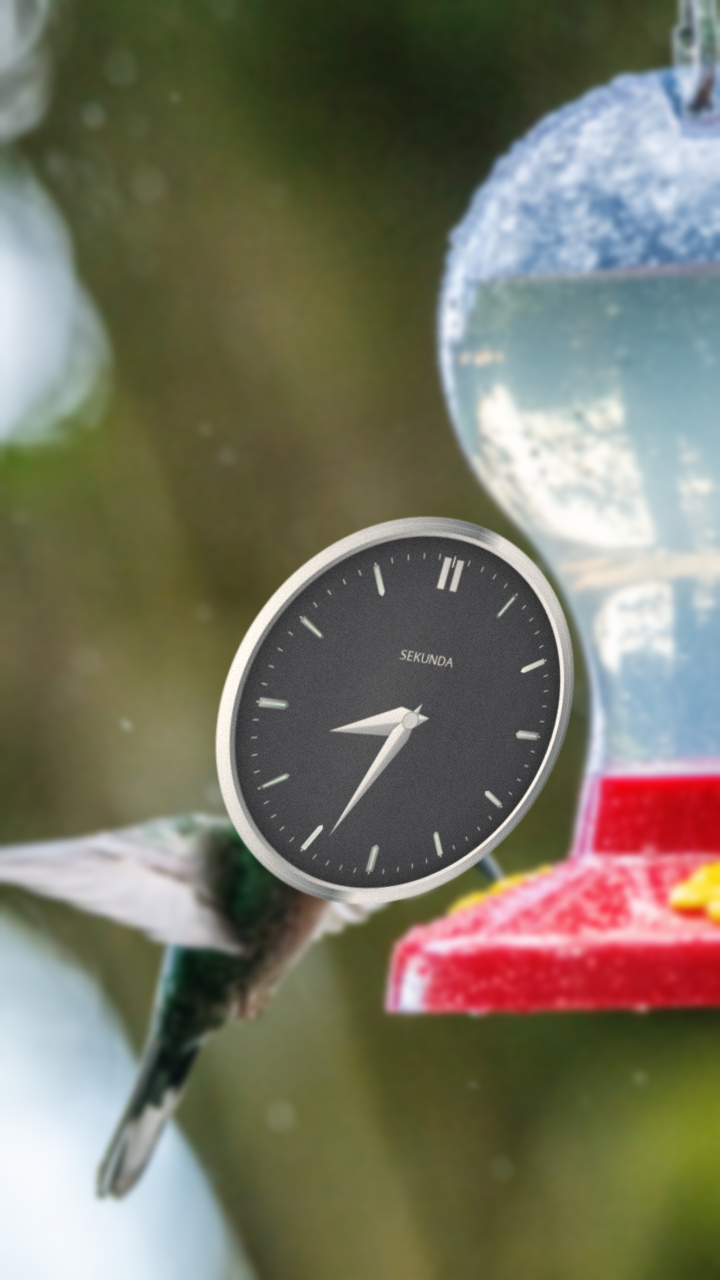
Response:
8.34
